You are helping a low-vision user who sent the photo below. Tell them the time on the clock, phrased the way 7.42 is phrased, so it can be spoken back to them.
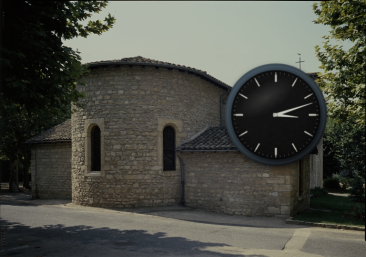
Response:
3.12
